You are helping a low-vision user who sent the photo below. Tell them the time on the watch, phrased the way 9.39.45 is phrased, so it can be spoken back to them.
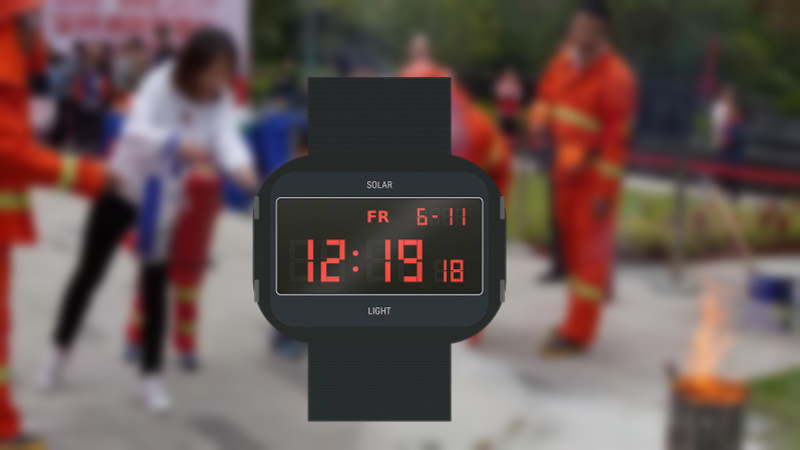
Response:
12.19.18
